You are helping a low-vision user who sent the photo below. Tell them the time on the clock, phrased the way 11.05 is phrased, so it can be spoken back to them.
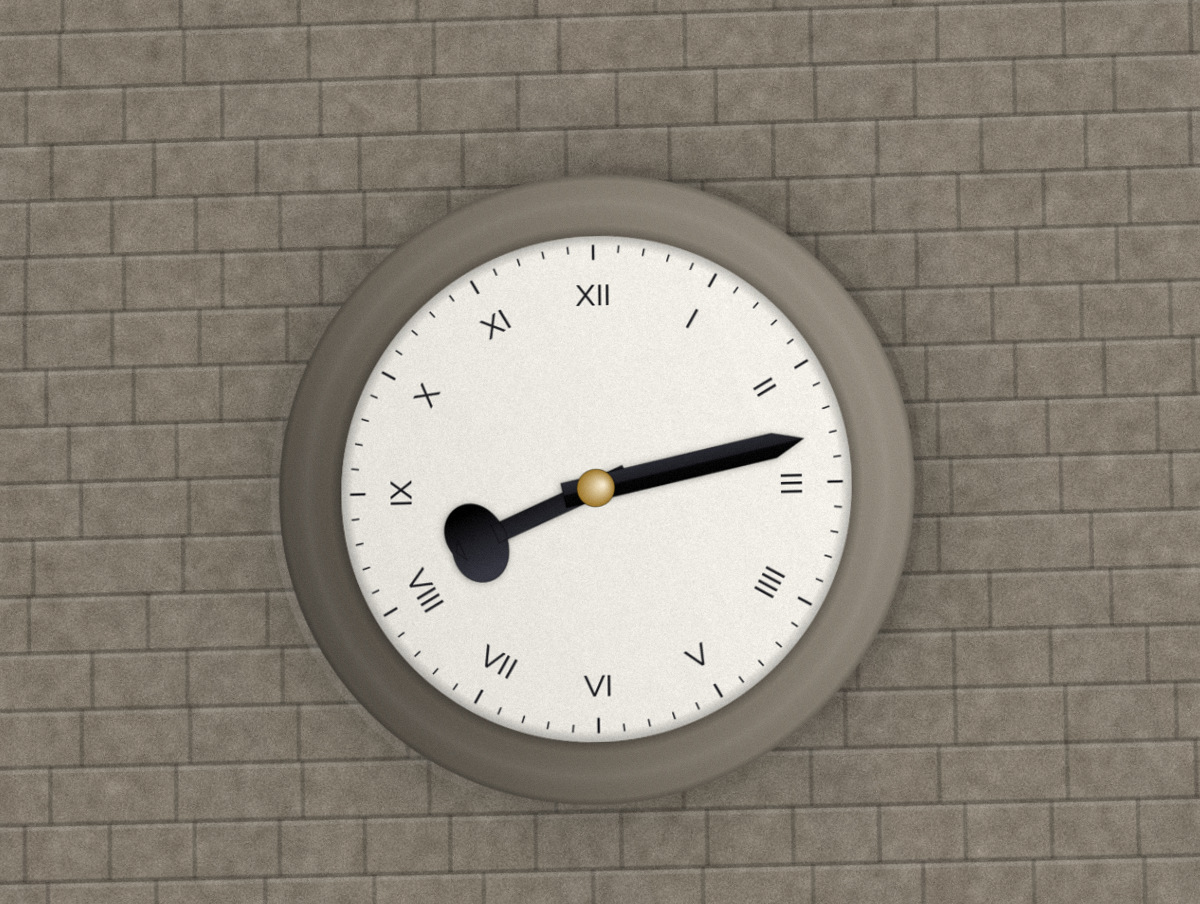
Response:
8.13
